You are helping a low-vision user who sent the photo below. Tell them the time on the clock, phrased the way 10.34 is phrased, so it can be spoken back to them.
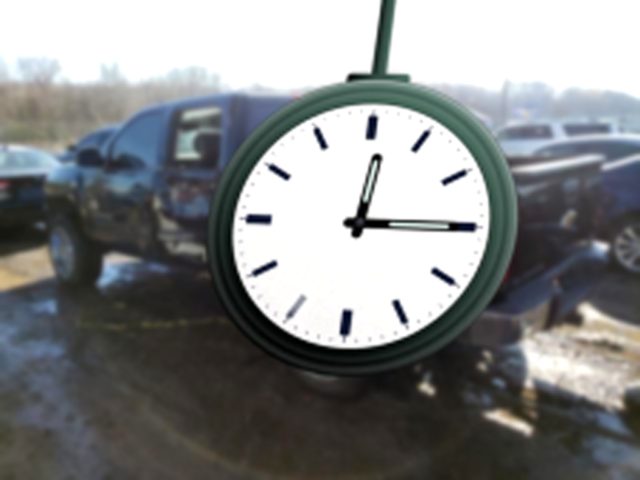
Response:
12.15
